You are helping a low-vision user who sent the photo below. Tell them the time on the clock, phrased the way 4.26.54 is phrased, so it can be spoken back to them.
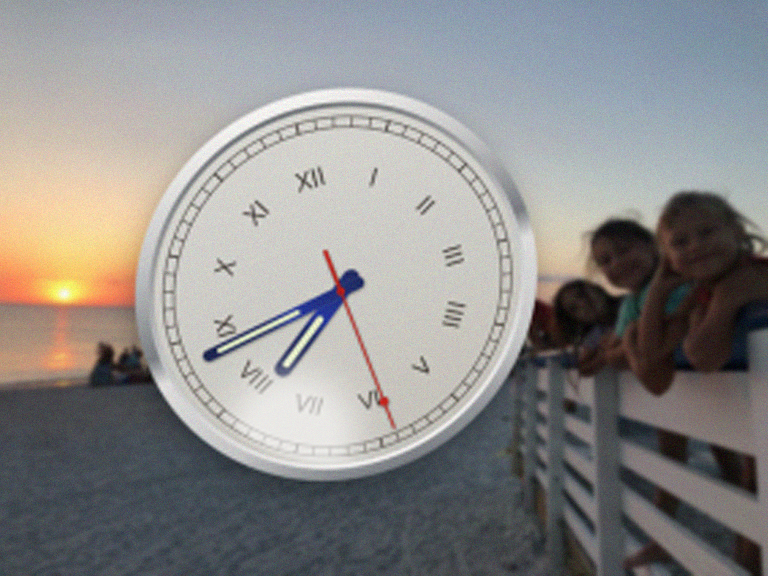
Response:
7.43.29
